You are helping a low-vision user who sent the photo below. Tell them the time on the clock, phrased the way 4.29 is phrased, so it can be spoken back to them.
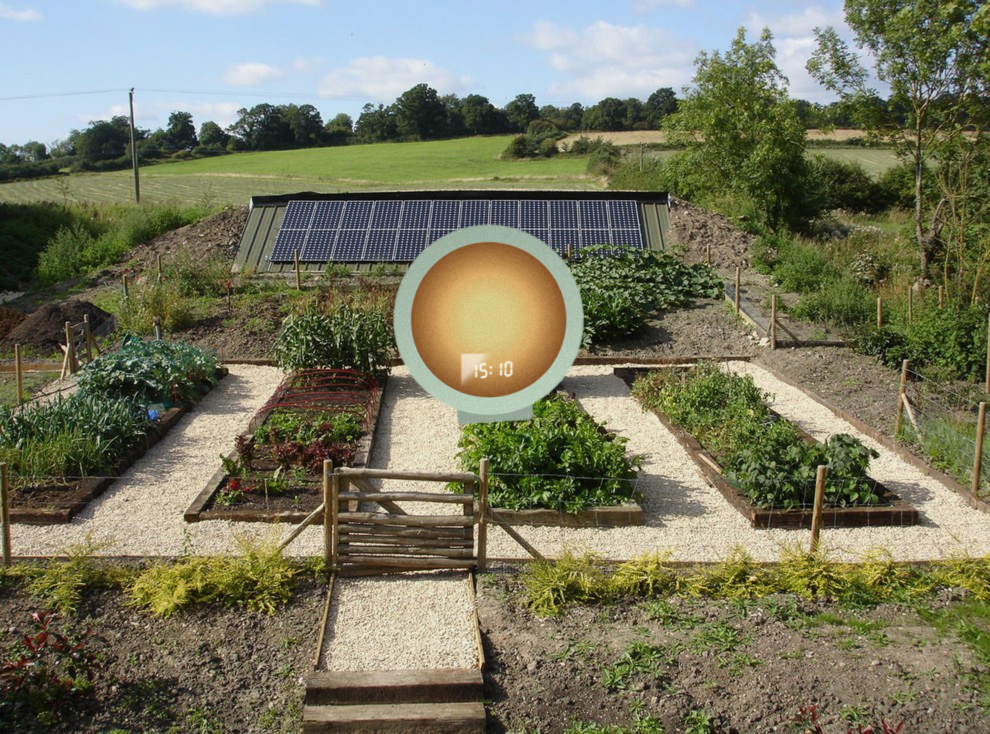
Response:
15.10
